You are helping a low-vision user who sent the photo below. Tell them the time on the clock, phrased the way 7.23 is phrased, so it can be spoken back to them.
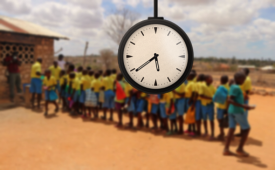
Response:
5.39
